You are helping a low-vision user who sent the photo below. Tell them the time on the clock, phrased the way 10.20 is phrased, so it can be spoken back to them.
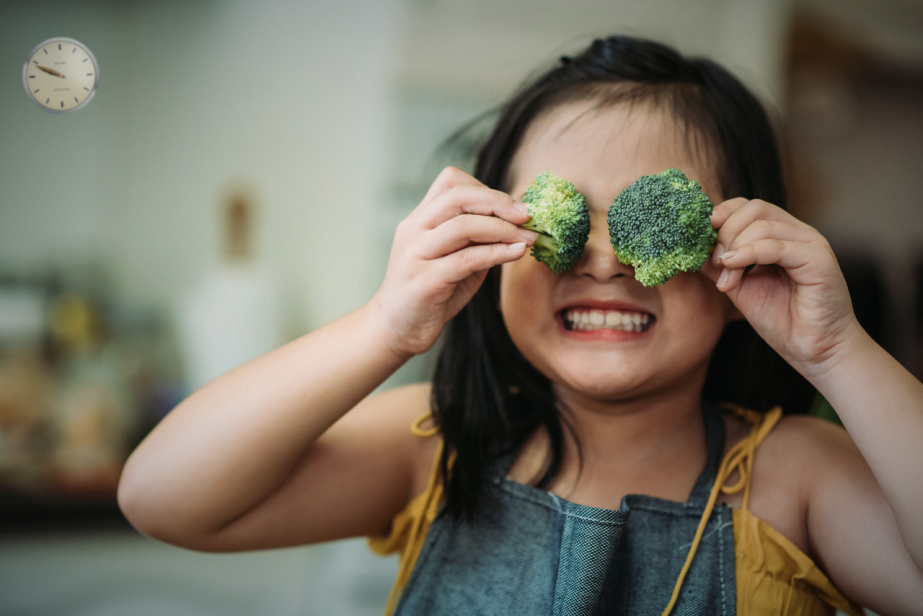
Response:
9.49
